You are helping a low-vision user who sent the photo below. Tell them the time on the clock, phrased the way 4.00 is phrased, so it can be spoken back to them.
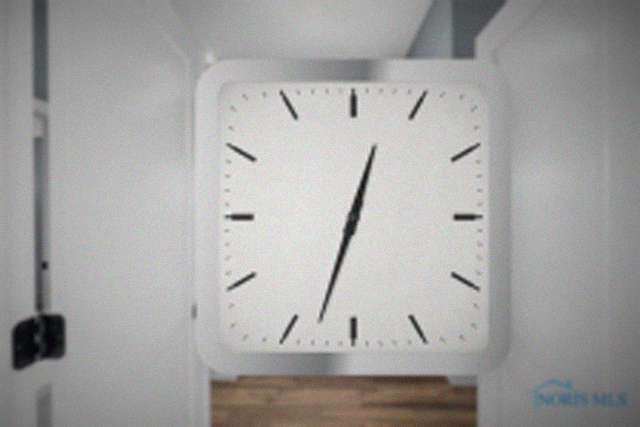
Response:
12.33
